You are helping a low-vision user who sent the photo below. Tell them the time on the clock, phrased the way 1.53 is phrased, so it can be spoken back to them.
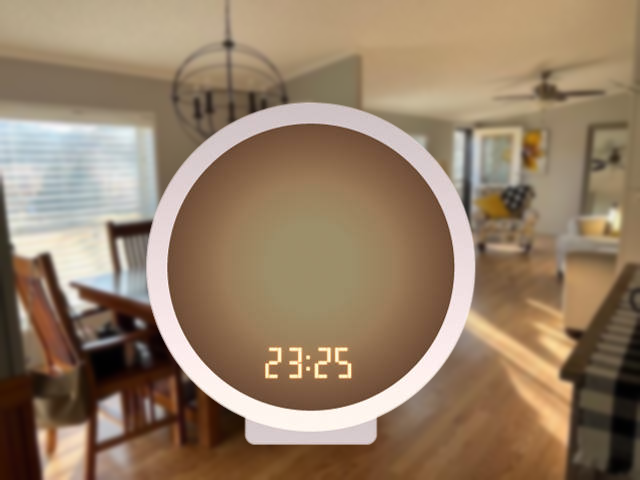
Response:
23.25
